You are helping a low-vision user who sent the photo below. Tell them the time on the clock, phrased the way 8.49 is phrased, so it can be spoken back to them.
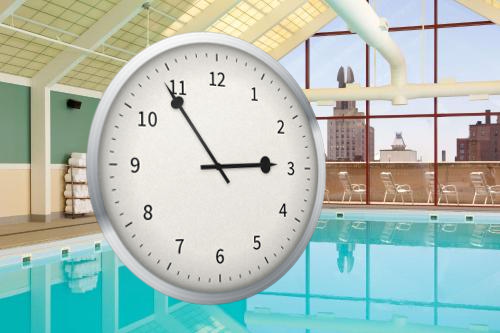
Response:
2.54
